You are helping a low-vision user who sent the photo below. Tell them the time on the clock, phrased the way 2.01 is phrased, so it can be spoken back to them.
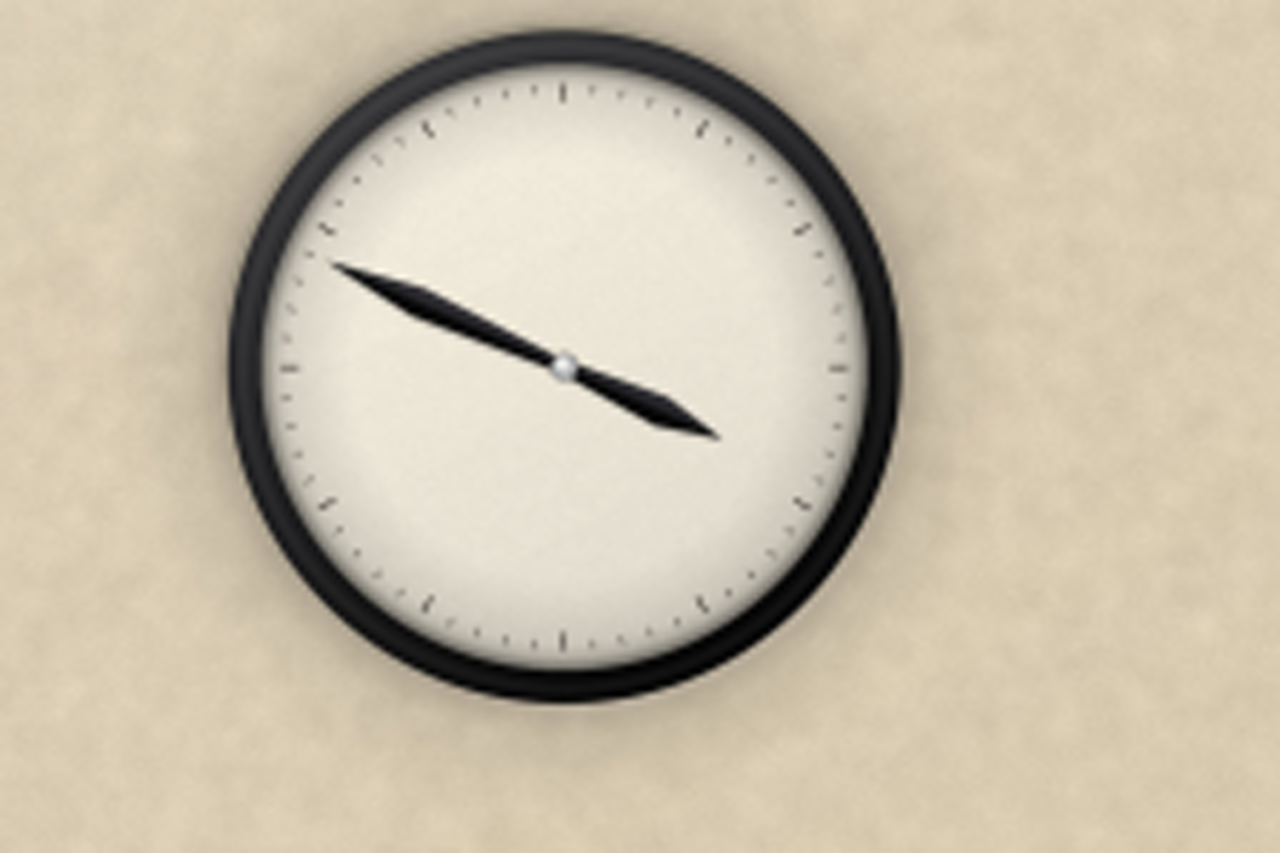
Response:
3.49
